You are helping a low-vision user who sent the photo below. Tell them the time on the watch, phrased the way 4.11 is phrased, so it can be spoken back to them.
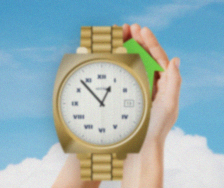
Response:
12.53
